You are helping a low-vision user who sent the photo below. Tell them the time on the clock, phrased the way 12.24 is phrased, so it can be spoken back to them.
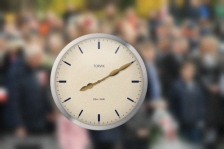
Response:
8.10
